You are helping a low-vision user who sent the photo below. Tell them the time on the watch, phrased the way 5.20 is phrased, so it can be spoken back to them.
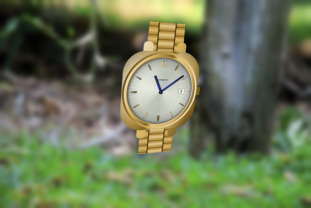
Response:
11.09
